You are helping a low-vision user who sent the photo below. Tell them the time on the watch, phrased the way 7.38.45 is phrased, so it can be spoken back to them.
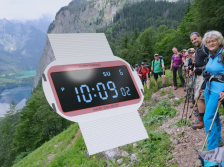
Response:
10.09.02
